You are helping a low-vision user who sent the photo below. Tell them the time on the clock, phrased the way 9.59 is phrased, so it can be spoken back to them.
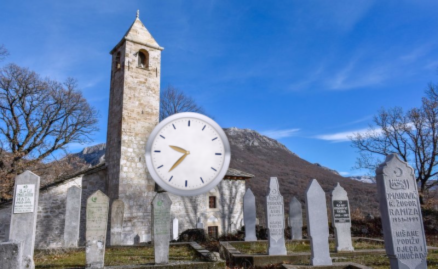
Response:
9.37
